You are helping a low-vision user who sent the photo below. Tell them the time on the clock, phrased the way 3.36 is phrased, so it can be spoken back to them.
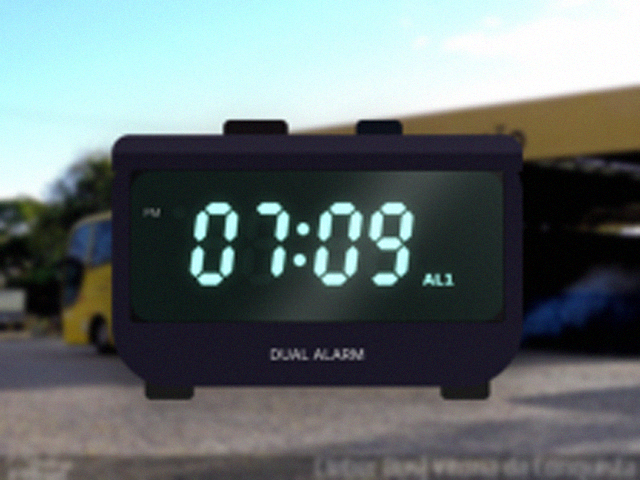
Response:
7.09
